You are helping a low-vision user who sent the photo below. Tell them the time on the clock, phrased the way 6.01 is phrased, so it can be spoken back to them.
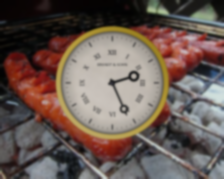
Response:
2.26
